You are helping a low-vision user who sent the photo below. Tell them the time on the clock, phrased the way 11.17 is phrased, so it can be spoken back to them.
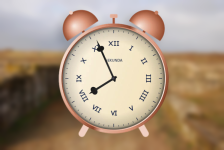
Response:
7.56
